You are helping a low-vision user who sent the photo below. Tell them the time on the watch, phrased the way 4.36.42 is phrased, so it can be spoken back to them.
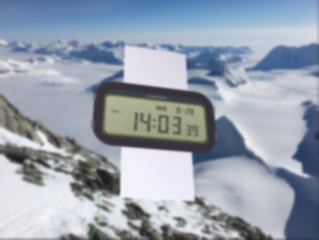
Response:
14.03.39
